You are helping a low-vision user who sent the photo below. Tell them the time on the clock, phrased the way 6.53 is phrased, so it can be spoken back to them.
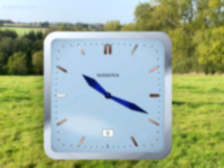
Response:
10.19
